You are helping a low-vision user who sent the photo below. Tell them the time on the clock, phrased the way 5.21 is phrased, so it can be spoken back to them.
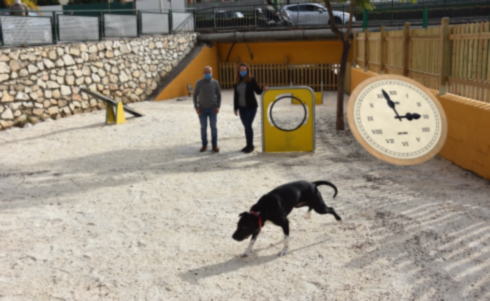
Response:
2.57
